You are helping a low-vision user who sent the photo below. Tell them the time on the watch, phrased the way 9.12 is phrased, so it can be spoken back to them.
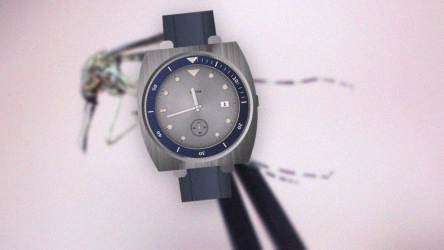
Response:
11.43
